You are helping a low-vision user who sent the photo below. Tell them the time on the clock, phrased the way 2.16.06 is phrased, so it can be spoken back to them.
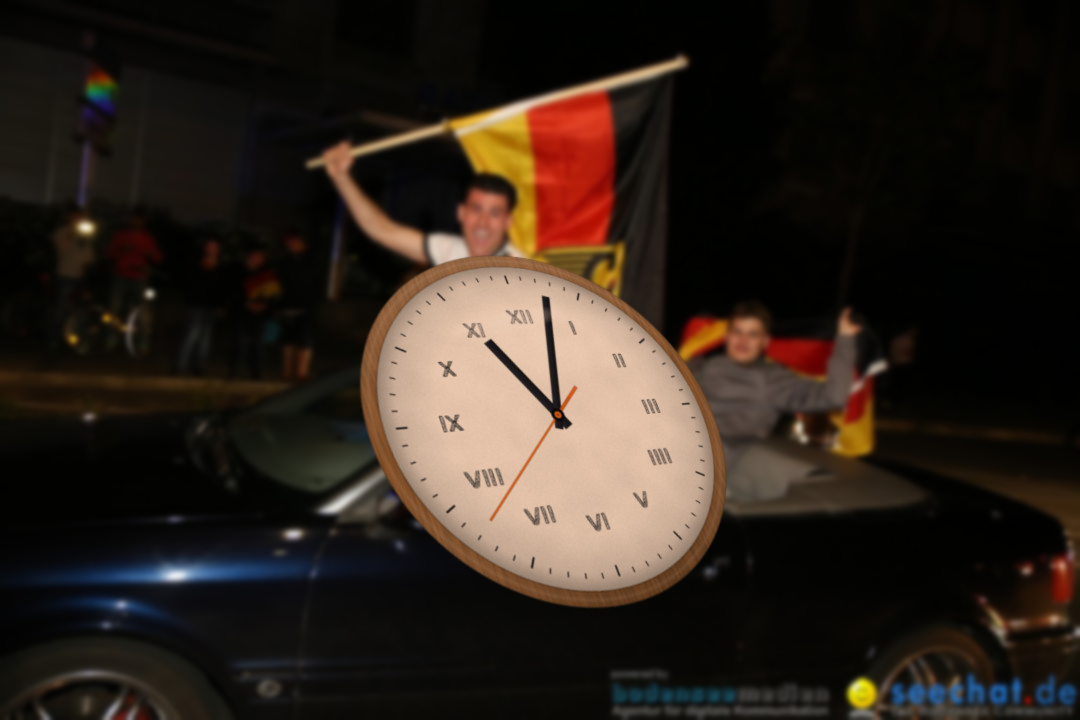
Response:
11.02.38
